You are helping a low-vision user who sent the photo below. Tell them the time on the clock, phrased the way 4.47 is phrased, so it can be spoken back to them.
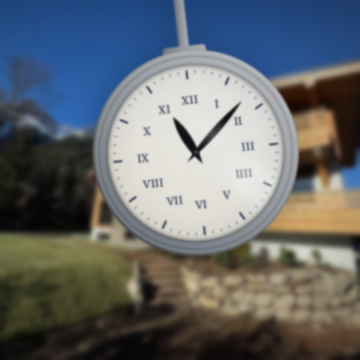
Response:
11.08
